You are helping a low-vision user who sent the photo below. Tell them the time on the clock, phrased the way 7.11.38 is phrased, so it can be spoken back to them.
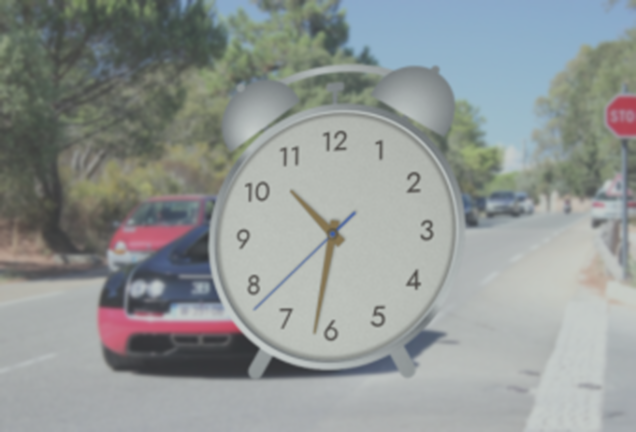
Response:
10.31.38
